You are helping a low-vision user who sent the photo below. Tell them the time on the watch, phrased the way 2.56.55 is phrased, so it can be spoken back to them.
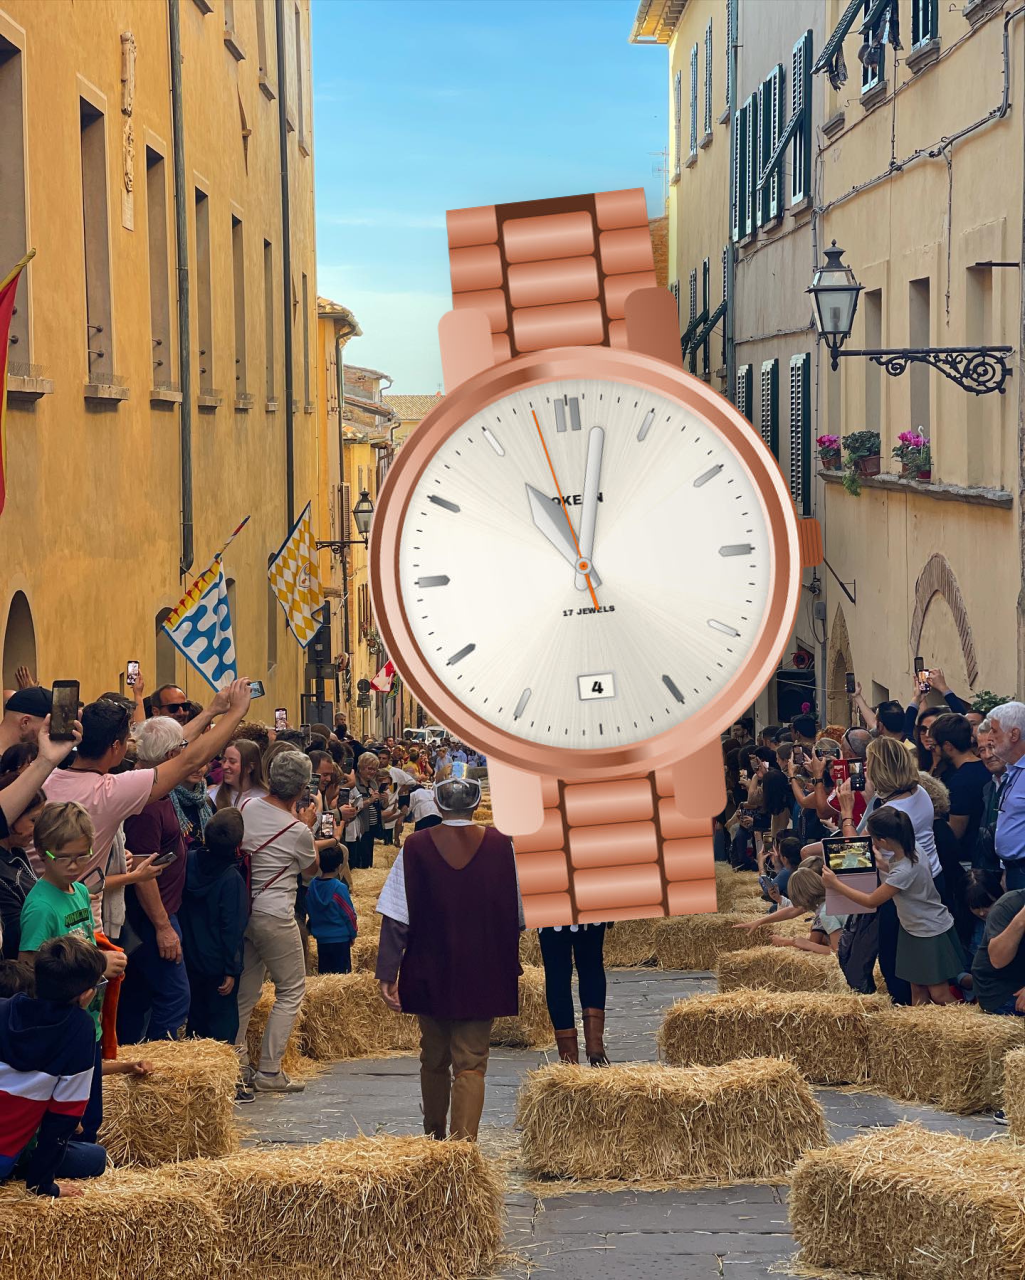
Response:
11.01.58
